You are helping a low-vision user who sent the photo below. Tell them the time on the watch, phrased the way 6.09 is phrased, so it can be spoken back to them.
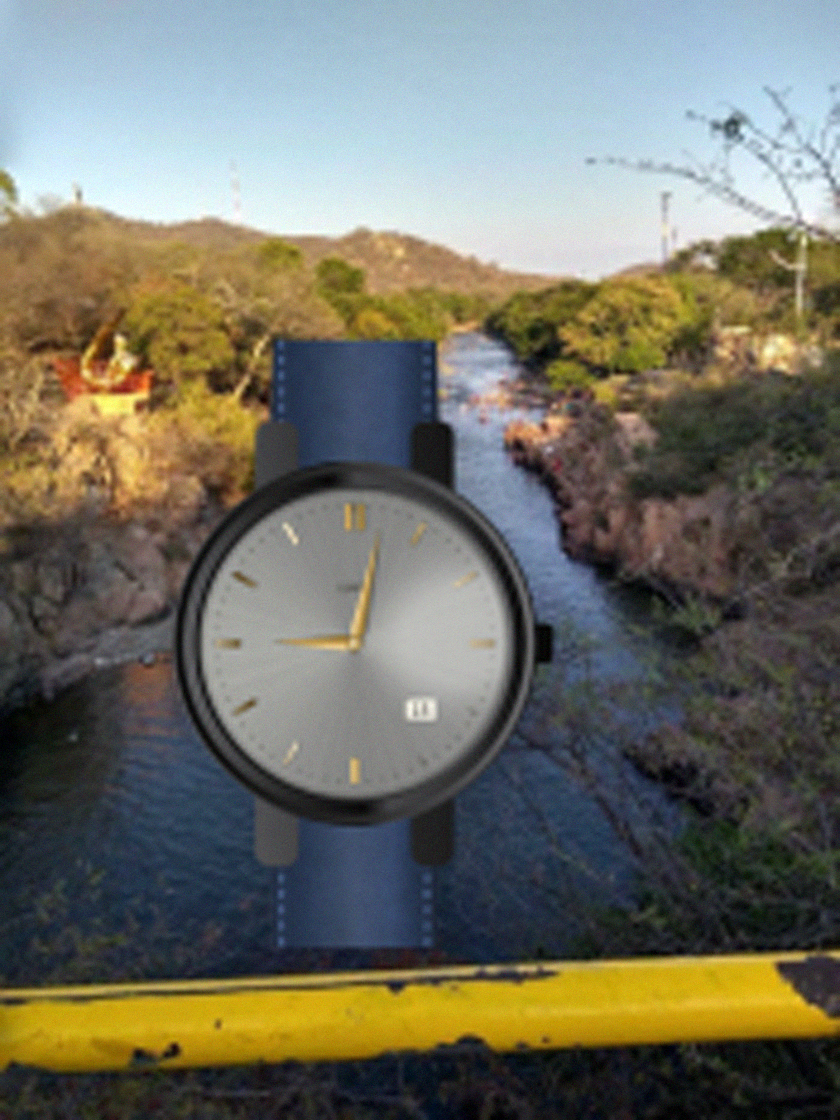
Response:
9.02
